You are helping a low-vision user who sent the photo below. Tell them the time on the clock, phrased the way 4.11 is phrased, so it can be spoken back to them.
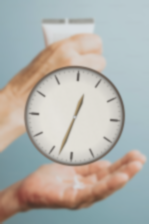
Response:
12.33
